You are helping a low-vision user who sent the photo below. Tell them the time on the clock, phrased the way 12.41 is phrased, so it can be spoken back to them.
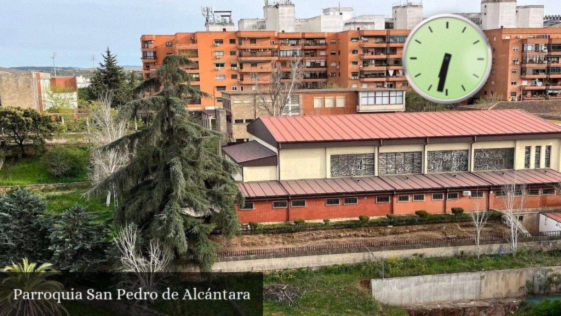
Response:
6.32
